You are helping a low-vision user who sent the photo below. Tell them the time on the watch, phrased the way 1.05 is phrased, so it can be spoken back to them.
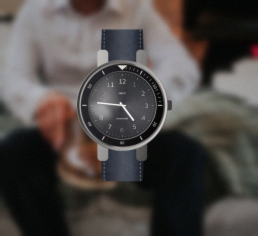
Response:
4.46
